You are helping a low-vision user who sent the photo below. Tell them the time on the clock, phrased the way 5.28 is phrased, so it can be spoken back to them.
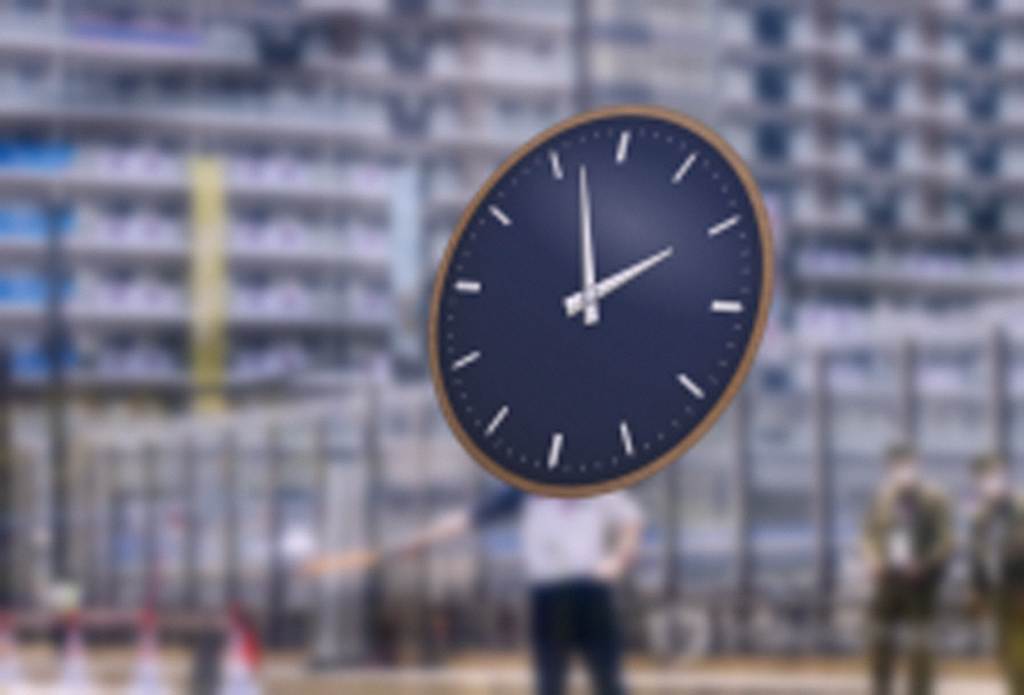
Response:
1.57
